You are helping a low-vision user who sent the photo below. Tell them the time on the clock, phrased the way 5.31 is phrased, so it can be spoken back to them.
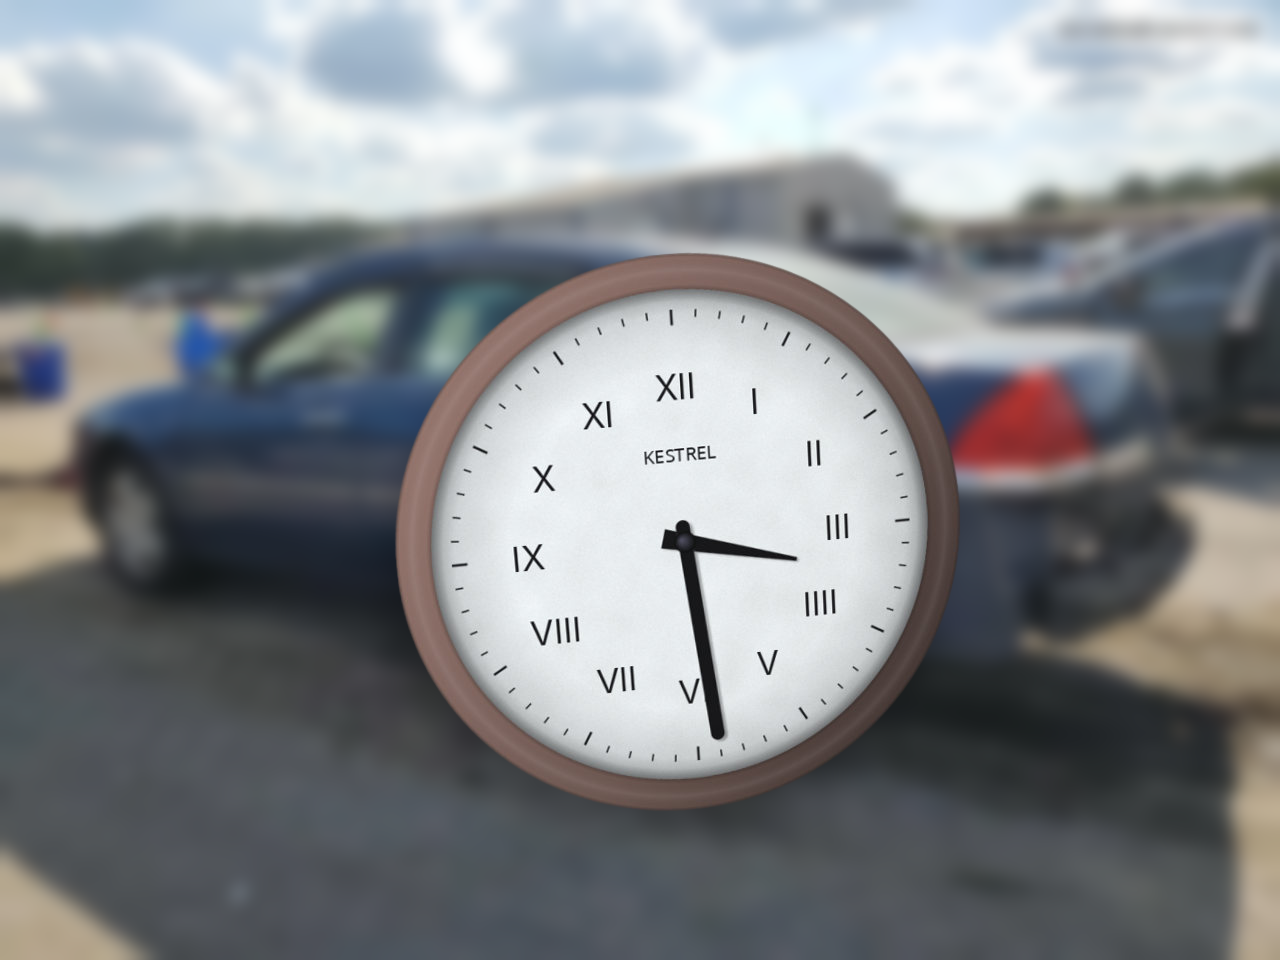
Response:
3.29
